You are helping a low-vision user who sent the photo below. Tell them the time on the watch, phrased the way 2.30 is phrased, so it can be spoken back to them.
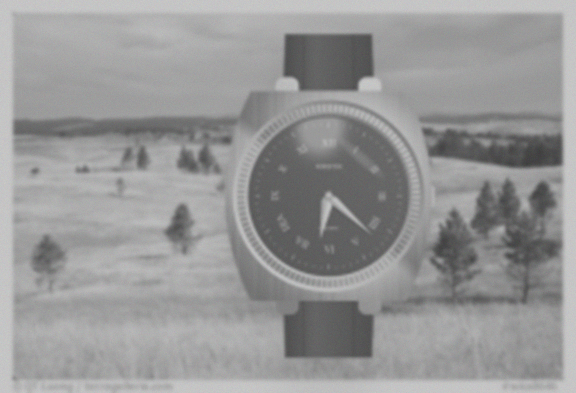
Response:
6.22
